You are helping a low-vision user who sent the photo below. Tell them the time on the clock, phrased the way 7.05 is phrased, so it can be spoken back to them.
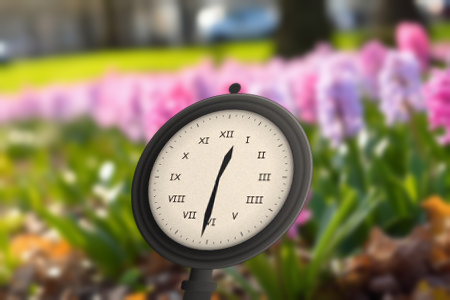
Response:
12.31
